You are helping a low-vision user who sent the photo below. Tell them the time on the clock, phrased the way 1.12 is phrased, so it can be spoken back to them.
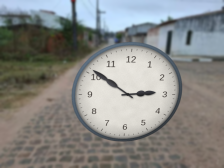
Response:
2.51
